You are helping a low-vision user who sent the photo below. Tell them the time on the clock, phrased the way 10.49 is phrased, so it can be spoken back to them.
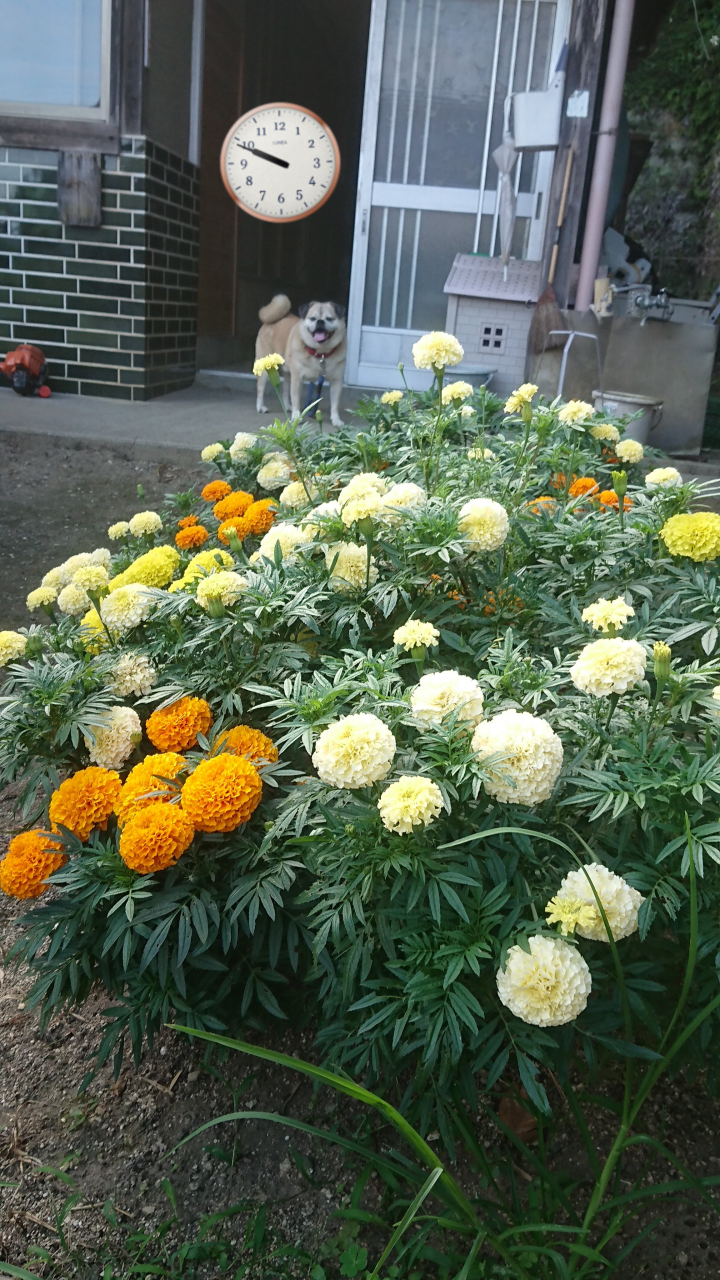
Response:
9.49
